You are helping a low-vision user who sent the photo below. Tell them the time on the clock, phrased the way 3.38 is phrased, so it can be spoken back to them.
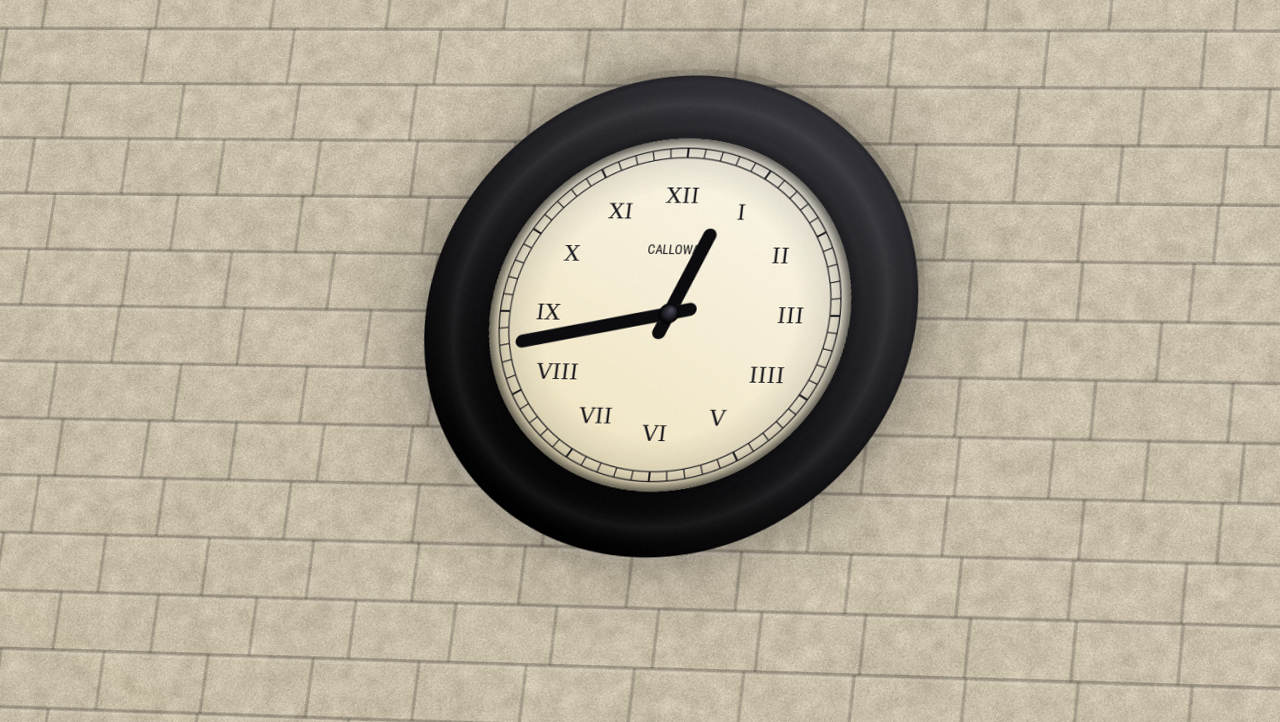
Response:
12.43
